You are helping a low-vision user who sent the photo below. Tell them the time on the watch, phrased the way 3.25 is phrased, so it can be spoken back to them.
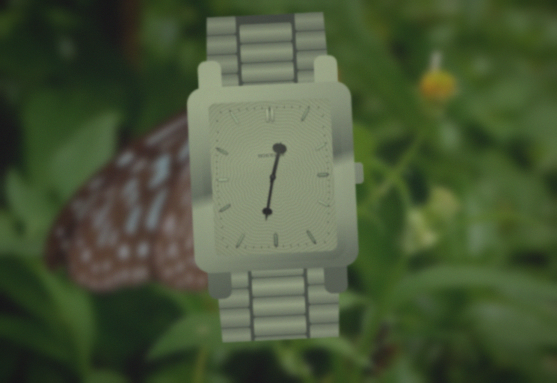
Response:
12.32
